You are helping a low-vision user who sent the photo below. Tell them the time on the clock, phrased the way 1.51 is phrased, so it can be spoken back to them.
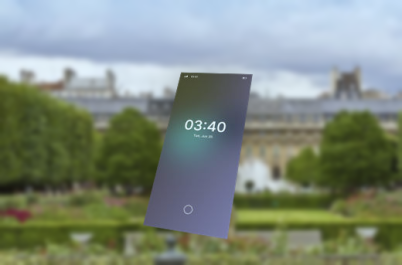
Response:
3.40
